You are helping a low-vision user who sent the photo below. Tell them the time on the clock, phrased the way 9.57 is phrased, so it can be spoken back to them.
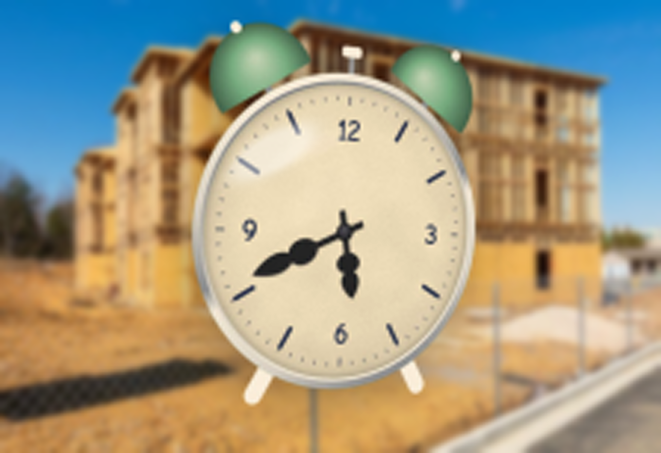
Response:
5.41
